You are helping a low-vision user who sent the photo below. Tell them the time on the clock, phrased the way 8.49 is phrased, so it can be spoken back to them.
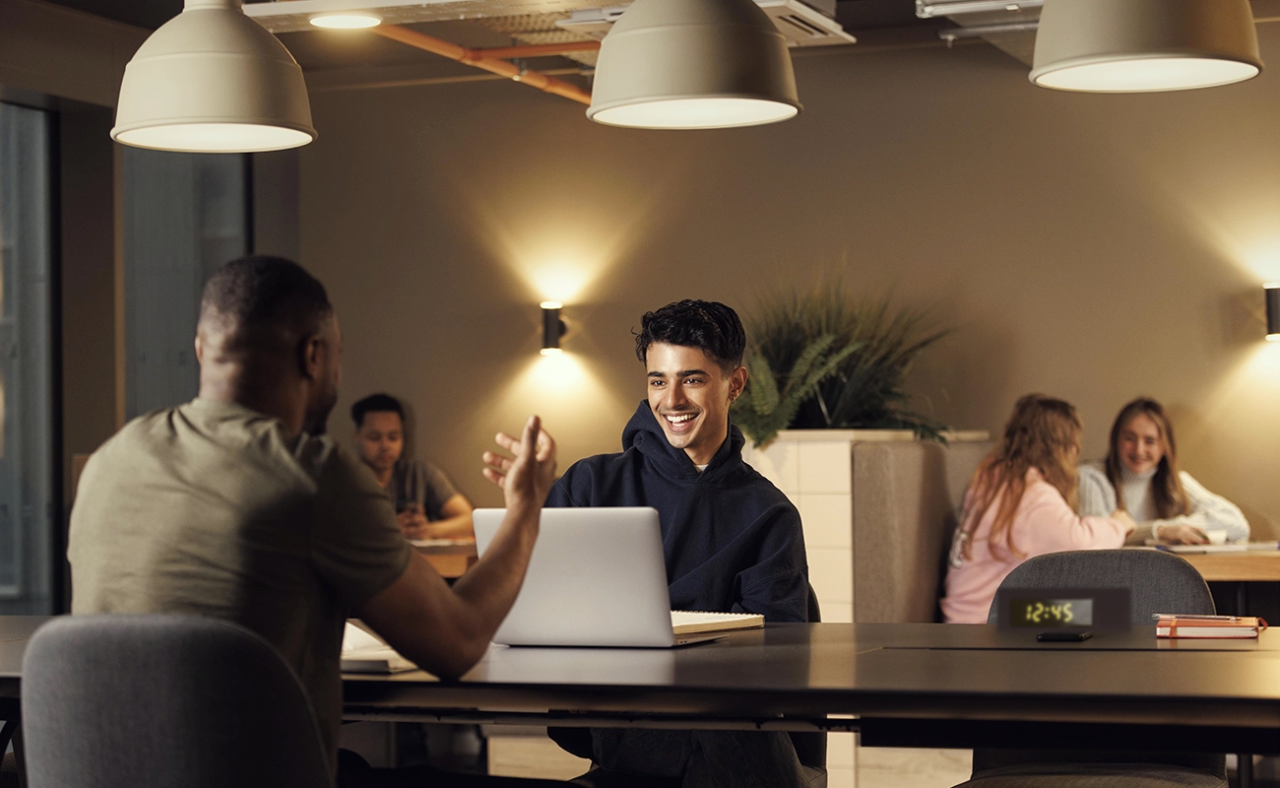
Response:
12.45
